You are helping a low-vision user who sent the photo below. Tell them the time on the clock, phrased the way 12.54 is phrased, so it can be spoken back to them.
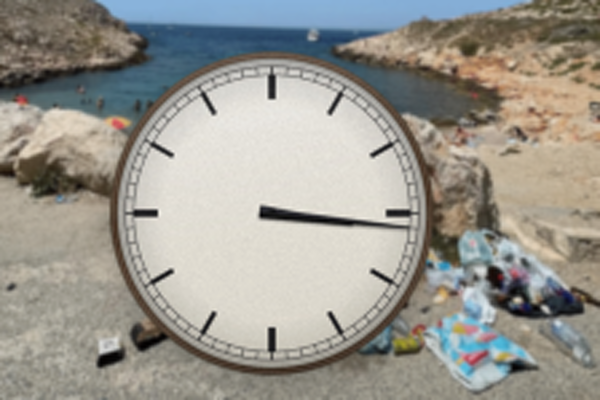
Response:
3.16
